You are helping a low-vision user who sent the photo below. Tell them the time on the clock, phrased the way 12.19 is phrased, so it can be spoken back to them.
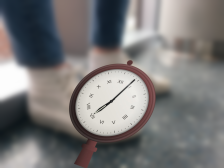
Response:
7.04
